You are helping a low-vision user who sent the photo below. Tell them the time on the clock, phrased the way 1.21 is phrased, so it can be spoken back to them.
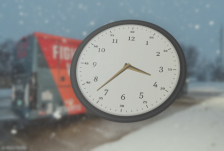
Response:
3.37
